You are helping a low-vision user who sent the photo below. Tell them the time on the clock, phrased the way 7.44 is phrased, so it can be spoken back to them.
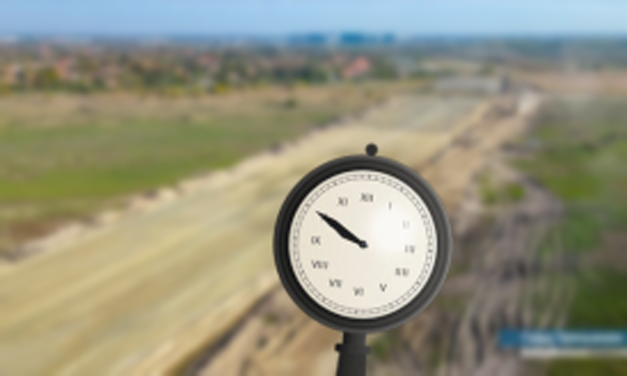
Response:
9.50
